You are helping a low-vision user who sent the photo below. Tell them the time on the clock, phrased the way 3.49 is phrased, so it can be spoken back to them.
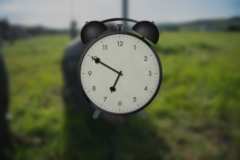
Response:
6.50
